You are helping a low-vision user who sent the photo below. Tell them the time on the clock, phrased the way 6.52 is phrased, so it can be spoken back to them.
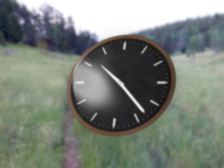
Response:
10.23
